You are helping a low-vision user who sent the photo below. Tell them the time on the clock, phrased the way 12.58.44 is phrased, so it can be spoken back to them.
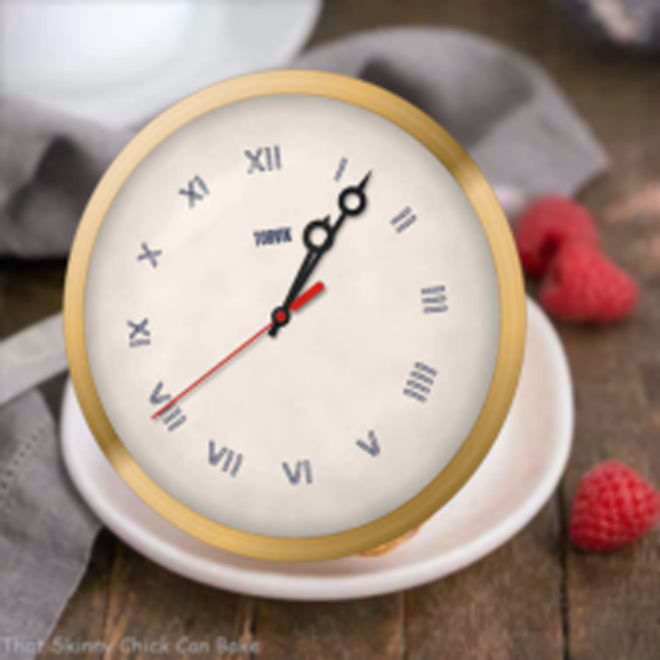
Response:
1.06.40
